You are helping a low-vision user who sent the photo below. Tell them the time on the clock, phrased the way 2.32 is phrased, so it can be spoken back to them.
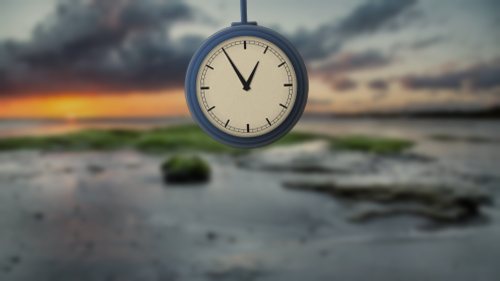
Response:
12.55
